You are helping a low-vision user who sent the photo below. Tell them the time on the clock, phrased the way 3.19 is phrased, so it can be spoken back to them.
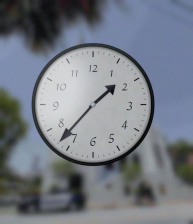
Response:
1.37
